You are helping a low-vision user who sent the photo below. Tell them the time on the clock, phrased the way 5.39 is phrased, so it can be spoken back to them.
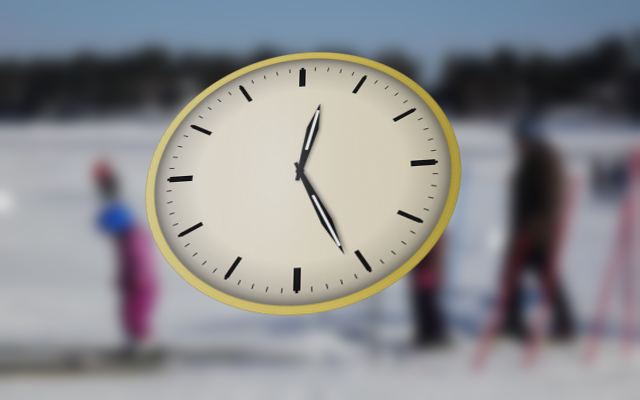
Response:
12.26
